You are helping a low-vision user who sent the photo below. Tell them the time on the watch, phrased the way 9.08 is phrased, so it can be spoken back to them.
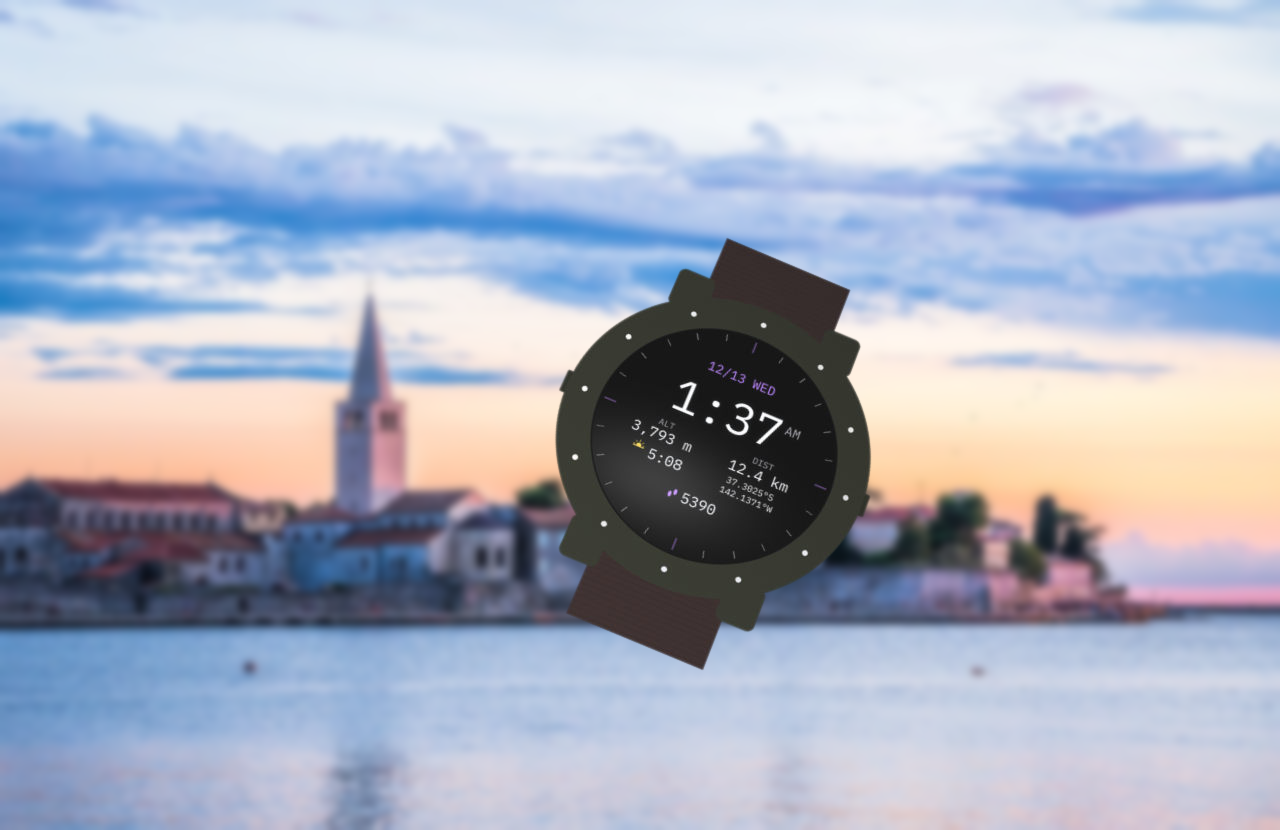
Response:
1.37
